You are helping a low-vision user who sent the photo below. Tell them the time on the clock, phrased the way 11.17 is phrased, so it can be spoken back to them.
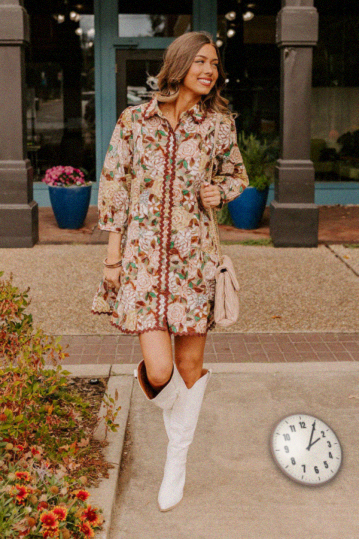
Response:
2.05
